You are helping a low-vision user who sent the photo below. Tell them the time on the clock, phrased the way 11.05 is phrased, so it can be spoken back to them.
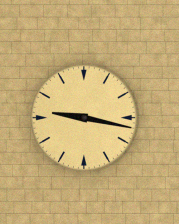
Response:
9.17
